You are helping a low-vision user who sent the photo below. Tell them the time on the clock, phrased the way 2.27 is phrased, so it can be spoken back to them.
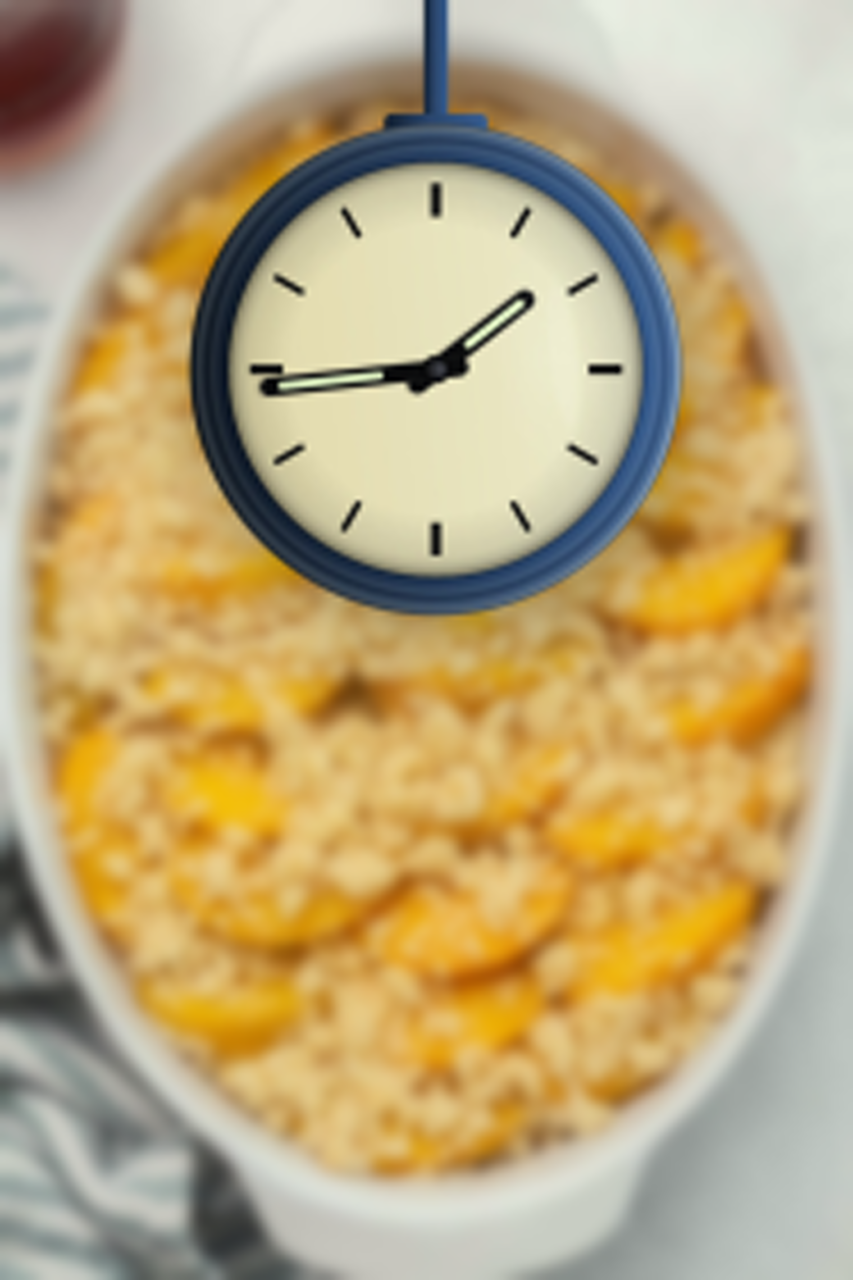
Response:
1.44
